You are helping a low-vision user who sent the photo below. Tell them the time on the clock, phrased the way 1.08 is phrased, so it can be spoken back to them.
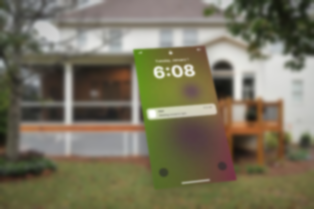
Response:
6.08
